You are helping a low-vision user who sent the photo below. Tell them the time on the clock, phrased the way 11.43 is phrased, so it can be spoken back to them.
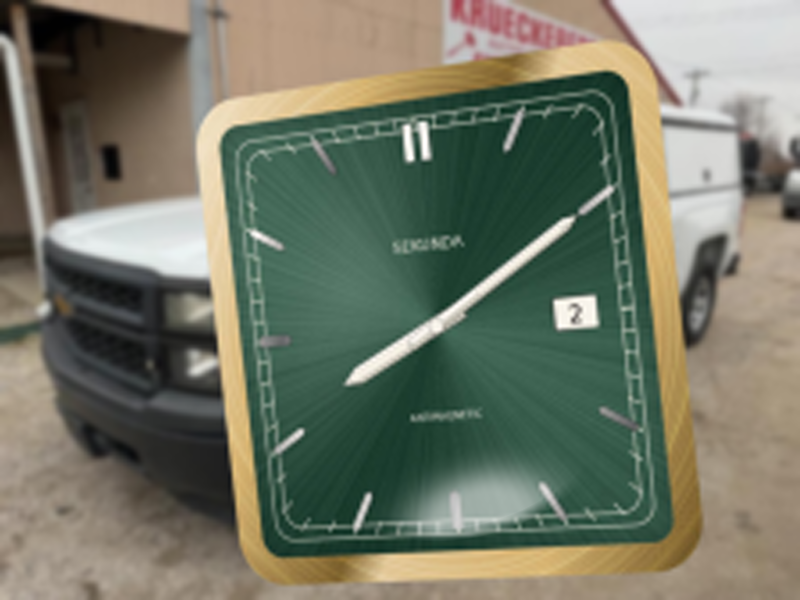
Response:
8.10
